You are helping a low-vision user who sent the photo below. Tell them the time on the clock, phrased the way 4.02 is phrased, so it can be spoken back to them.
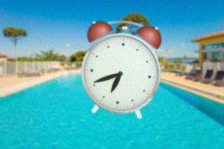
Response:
6.41
